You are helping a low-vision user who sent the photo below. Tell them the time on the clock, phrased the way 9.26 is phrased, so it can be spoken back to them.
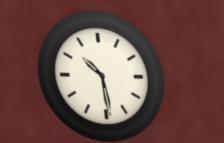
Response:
10.29
